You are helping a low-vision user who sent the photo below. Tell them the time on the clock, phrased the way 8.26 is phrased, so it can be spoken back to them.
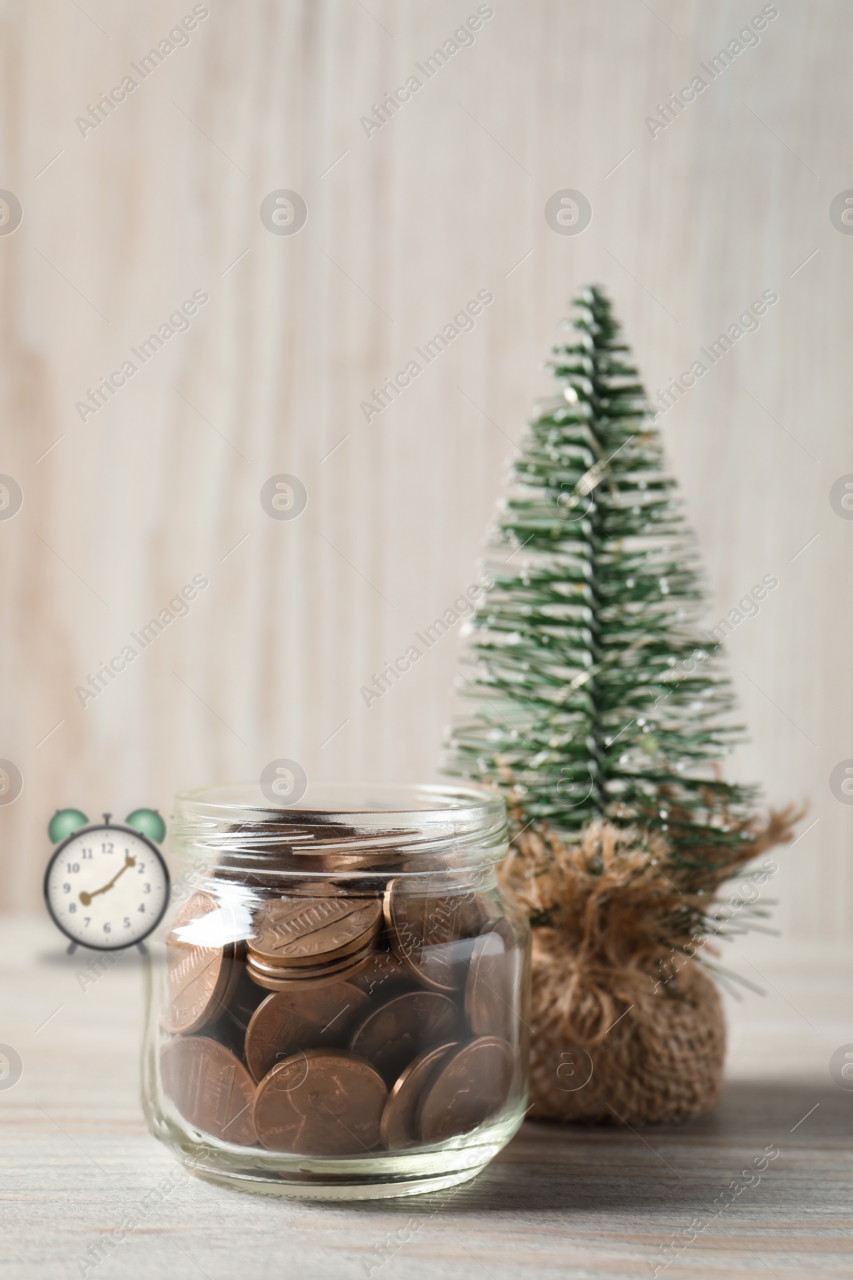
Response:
8.07
